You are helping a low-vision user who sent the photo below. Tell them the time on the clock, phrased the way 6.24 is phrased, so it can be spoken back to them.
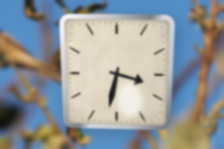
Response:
3.32
